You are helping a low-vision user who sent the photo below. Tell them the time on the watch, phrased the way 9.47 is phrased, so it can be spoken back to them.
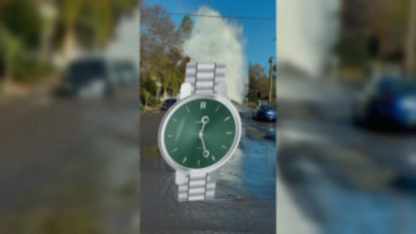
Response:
12.27
